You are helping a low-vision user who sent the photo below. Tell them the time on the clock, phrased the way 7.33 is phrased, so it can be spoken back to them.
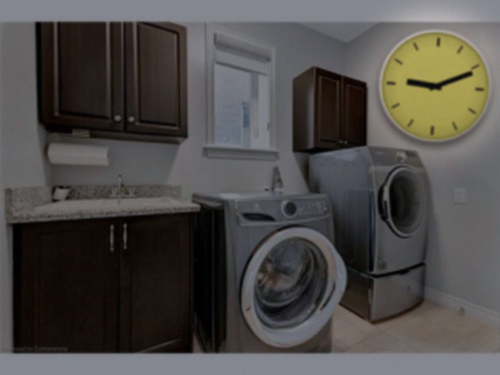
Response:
9.11
